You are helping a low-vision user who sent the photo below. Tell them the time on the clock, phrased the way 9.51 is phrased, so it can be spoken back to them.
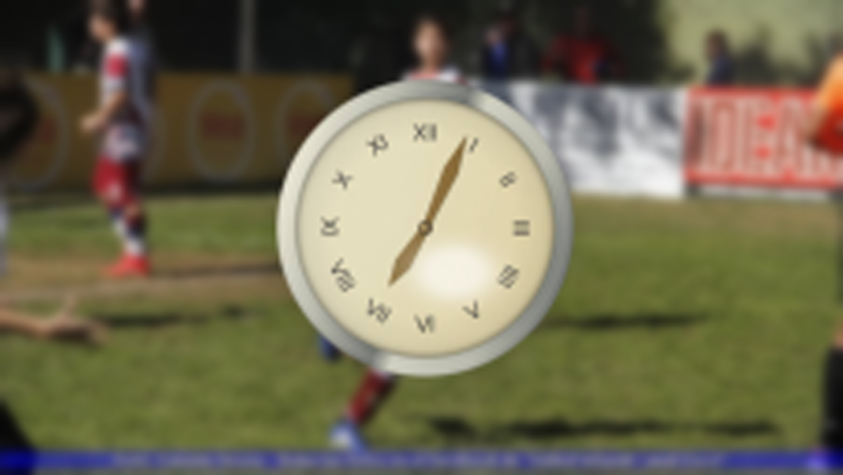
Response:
7.04
